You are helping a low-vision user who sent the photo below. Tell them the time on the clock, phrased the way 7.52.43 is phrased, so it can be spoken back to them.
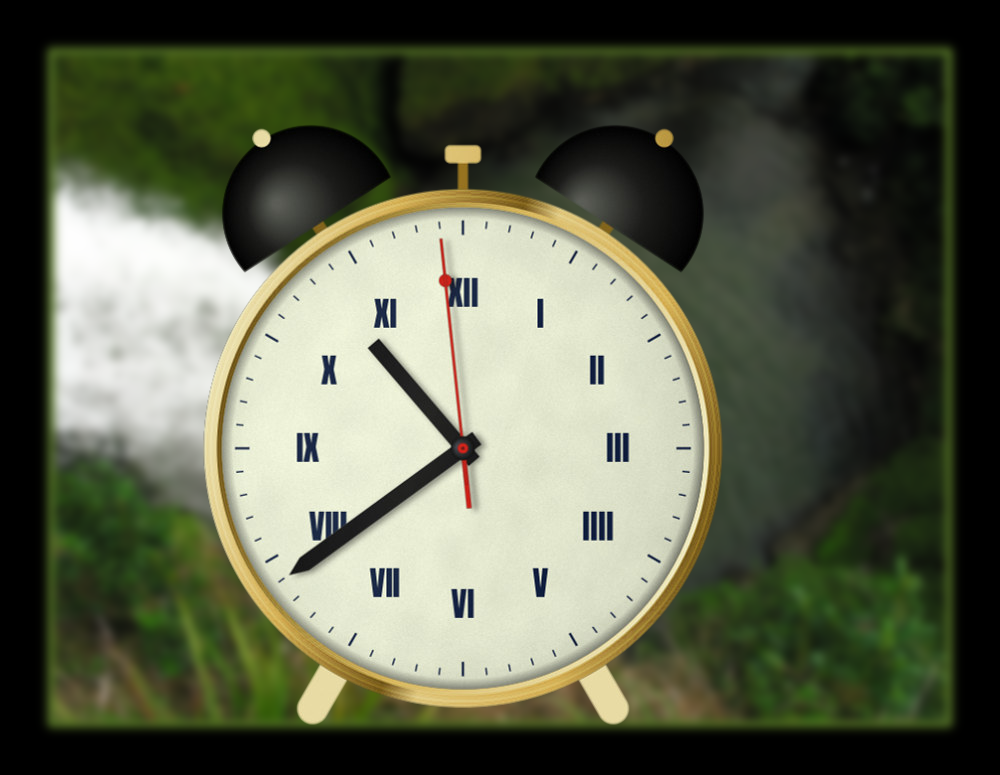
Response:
10.38.59
